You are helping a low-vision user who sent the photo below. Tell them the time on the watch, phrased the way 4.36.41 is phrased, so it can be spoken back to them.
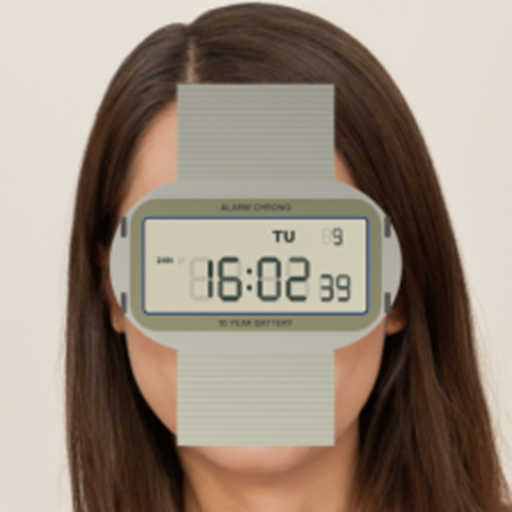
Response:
16.02.39
